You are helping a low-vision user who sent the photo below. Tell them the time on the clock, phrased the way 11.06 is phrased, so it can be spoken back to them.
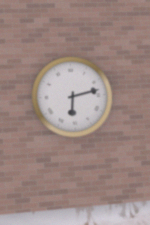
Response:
6.13
